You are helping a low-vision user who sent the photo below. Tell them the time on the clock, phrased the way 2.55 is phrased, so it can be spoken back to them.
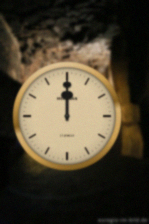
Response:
12.00
